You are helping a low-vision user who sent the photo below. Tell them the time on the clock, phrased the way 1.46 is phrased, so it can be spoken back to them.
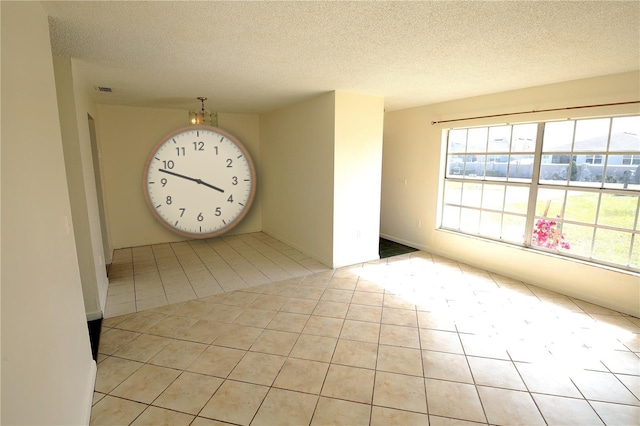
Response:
3.48
